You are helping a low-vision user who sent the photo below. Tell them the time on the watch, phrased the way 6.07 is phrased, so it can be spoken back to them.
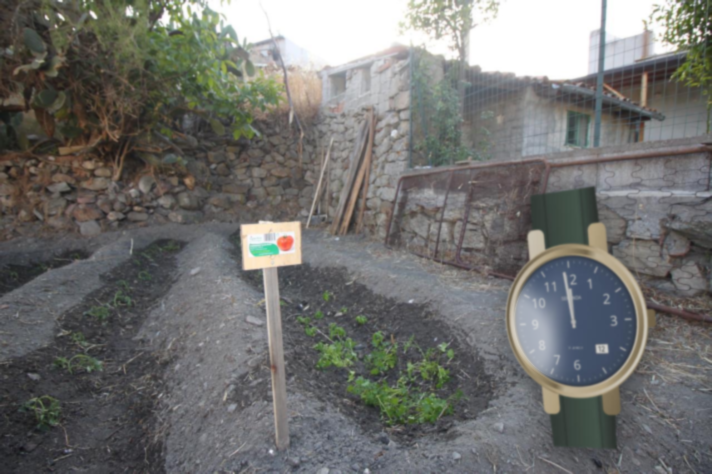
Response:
11.59
